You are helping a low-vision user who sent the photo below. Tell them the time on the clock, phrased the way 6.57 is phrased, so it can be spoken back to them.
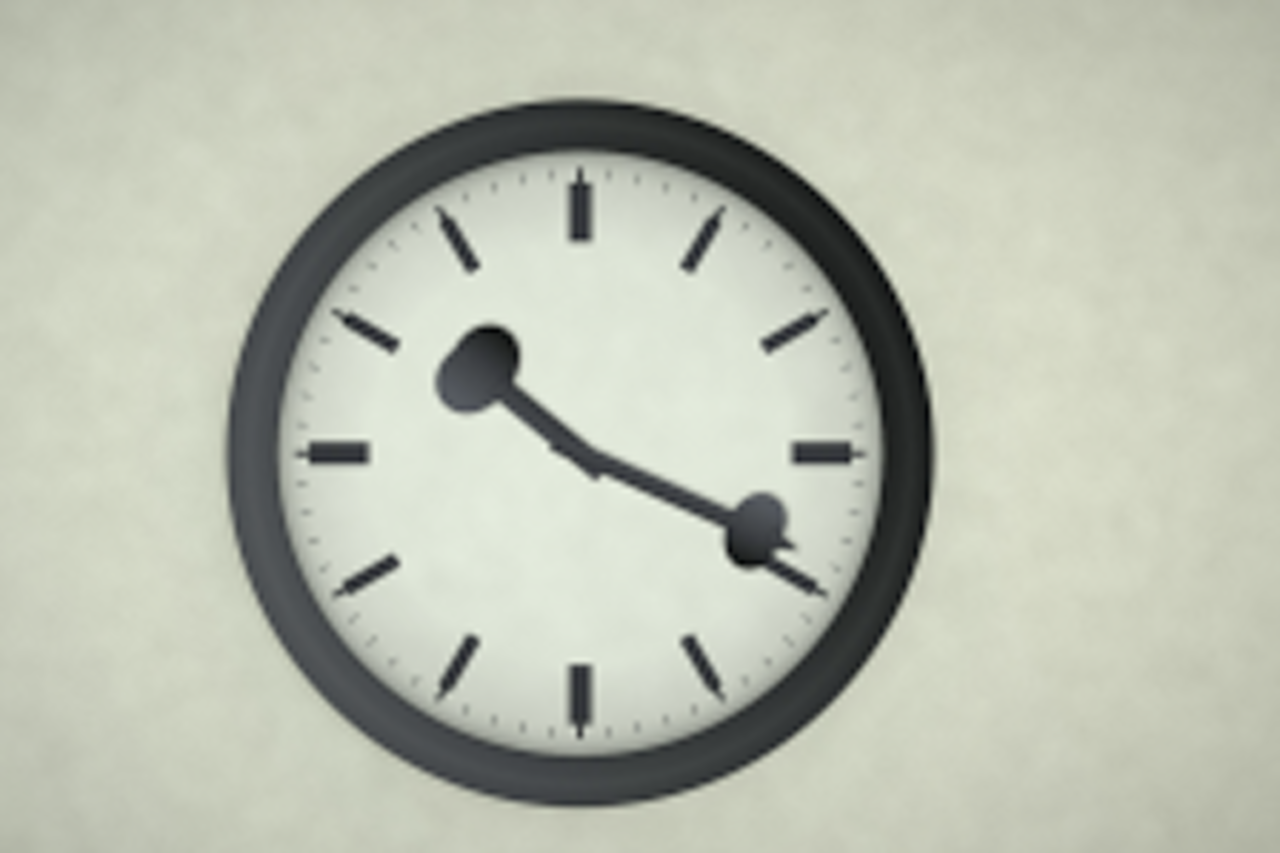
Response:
10.19
